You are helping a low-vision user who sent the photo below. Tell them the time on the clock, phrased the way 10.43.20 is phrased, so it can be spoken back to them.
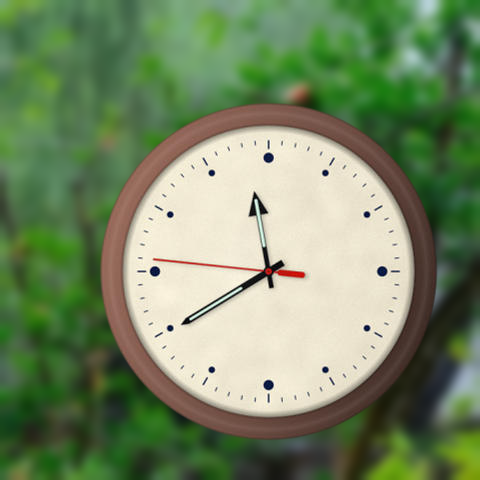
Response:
11.39.46
